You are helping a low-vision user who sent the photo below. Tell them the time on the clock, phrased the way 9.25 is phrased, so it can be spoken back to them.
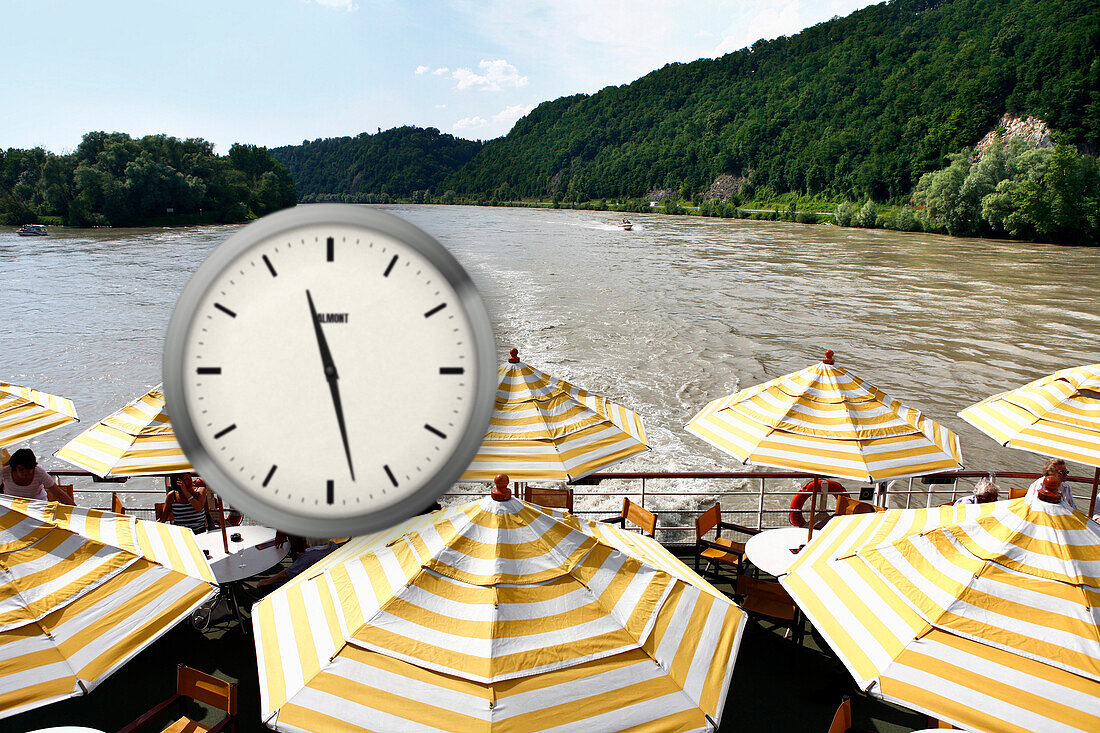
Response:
11.28
